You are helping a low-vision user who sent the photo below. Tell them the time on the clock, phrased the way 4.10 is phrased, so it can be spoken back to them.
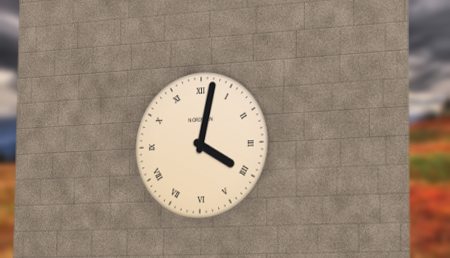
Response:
4.02
